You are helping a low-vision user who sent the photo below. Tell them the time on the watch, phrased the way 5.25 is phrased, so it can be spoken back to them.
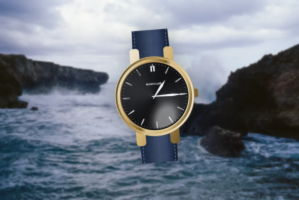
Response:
1.15
